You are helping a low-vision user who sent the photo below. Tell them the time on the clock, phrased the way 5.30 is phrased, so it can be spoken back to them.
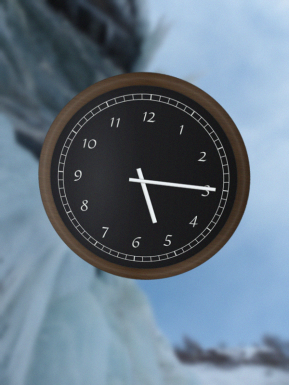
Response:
5.15
